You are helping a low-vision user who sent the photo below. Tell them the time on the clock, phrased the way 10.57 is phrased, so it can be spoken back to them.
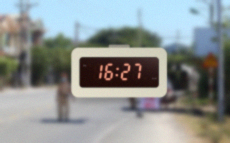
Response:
16.27
